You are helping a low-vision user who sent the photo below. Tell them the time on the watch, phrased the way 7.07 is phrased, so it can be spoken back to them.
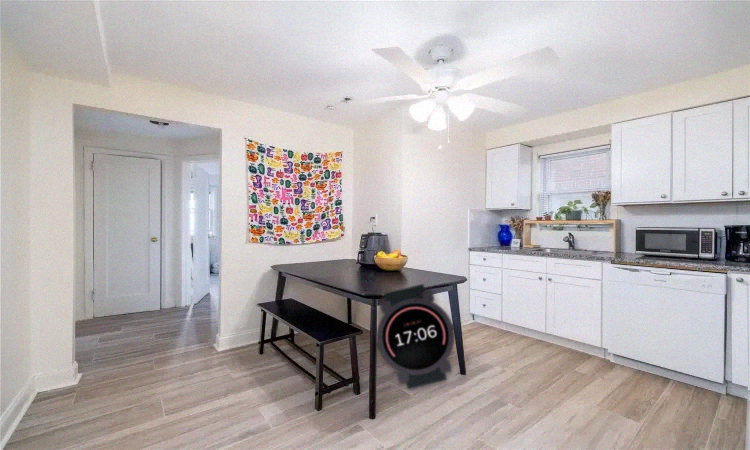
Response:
17.06
